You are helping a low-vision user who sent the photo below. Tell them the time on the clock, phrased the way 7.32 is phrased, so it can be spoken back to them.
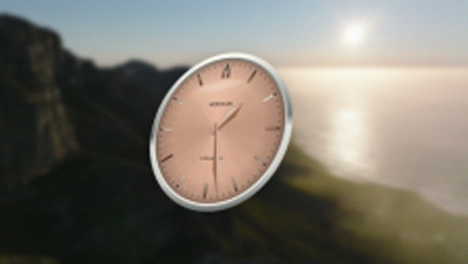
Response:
1.28
